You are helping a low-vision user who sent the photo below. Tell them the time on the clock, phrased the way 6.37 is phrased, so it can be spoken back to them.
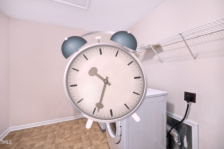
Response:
10.34
